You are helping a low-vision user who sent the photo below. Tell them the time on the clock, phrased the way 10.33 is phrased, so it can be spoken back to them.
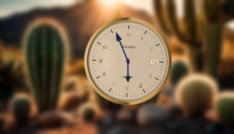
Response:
5.56
